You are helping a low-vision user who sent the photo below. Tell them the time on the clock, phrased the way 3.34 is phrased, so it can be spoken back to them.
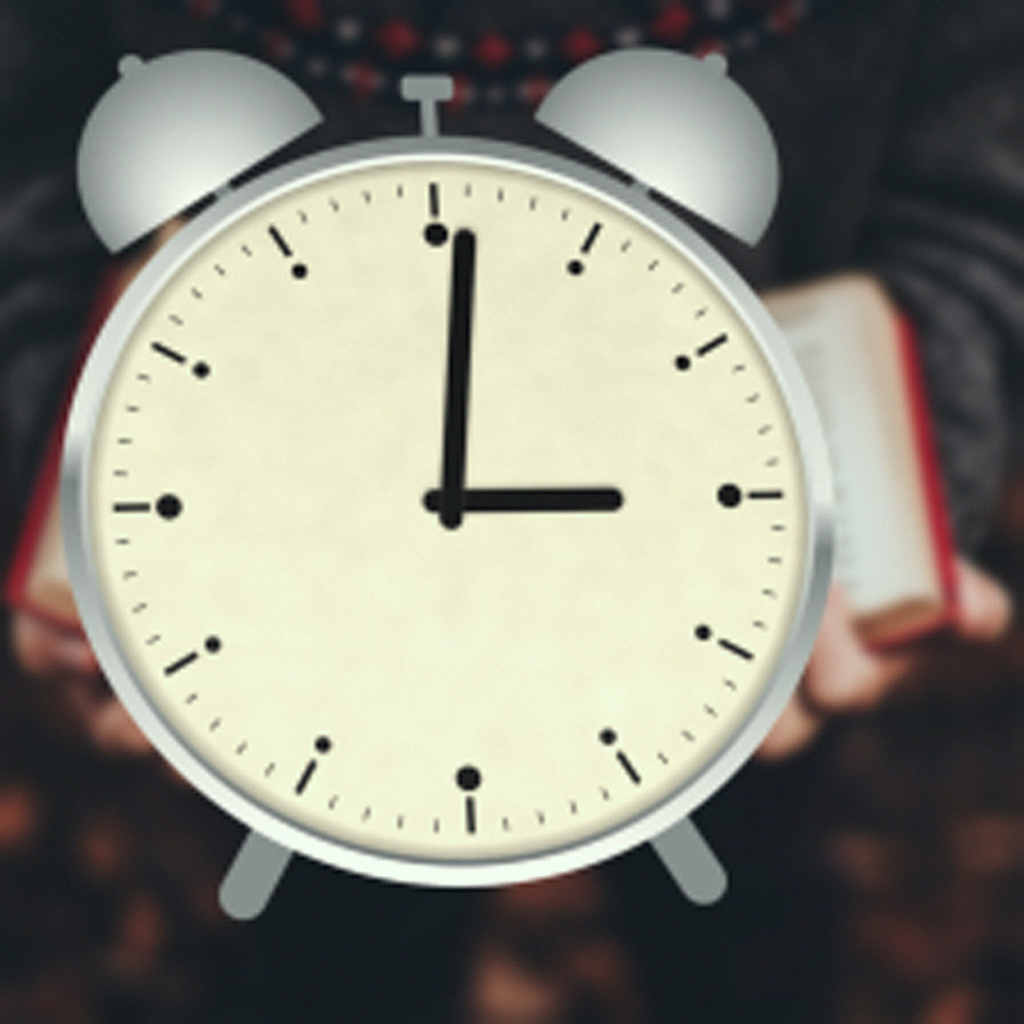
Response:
3.01
